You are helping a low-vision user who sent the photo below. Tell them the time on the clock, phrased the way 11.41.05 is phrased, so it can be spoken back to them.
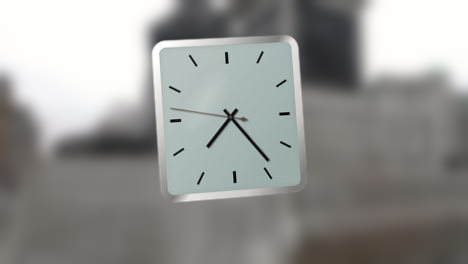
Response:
7.23.47
